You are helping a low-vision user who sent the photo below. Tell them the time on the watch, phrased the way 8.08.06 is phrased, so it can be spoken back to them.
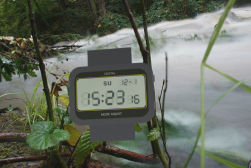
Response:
15.23.16
